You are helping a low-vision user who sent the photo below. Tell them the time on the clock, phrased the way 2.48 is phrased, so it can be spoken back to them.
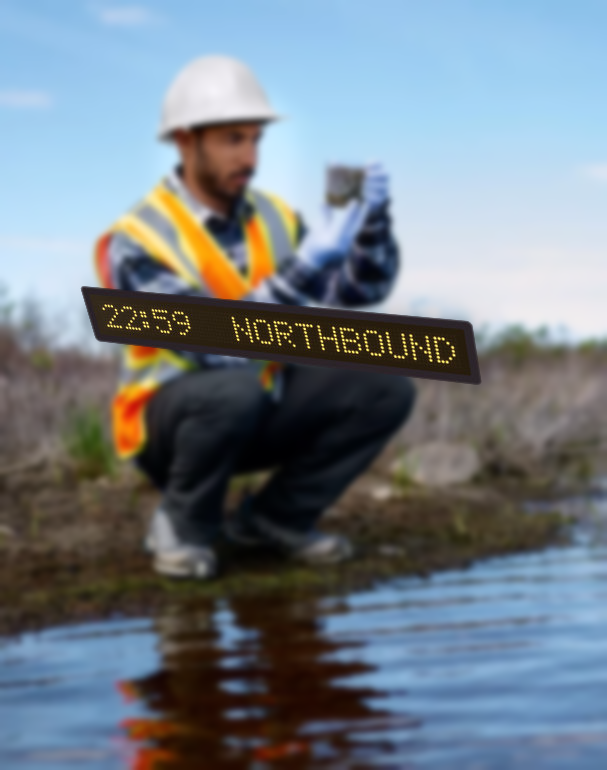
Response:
22.59
